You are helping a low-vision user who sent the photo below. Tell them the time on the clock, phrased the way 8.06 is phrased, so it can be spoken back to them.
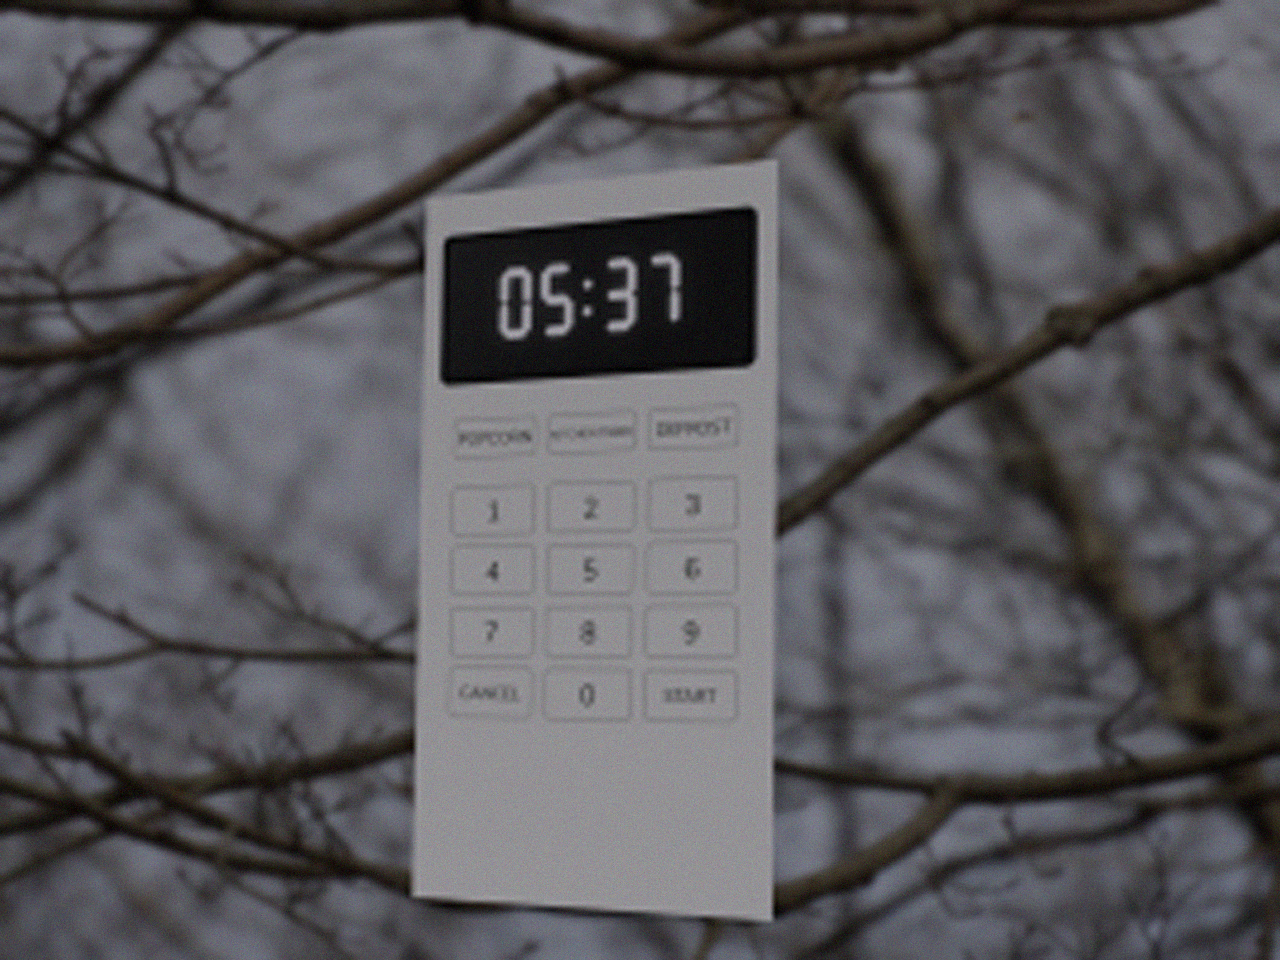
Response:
5.37
